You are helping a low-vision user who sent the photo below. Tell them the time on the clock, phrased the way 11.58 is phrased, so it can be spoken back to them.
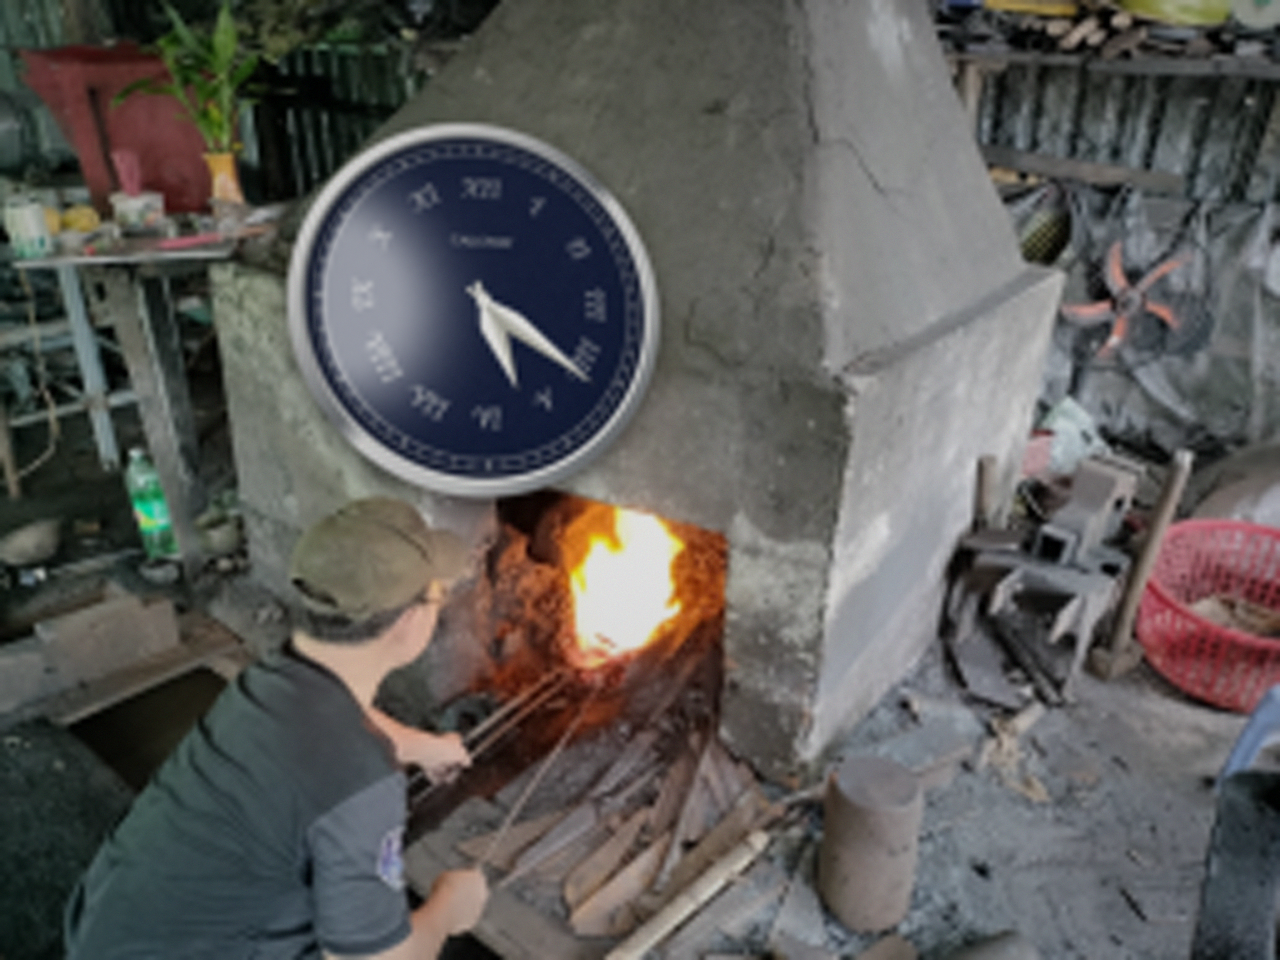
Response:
5.21
